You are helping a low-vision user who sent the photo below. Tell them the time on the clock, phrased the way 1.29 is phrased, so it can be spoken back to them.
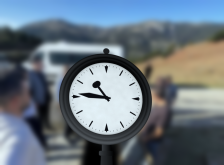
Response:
10.46
